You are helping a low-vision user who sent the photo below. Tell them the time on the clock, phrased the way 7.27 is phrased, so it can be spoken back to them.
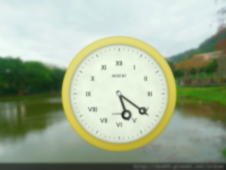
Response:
5.21
